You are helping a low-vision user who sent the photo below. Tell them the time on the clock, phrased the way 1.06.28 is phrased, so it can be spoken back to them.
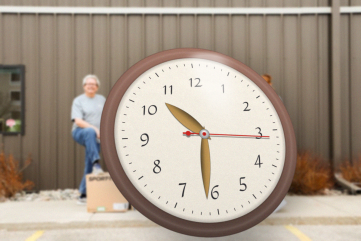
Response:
10.31.16
